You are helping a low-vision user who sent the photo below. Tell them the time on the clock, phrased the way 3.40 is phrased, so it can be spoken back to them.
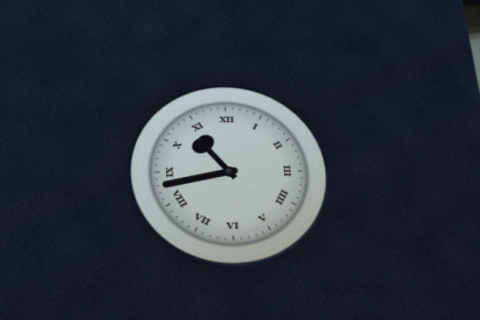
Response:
10.43
